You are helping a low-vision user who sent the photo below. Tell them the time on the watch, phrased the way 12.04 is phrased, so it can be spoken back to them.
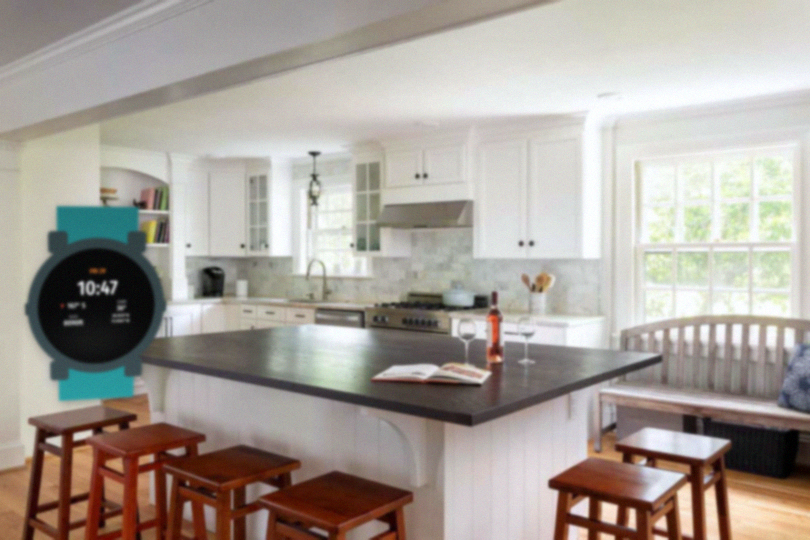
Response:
10.47
